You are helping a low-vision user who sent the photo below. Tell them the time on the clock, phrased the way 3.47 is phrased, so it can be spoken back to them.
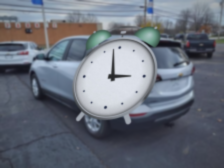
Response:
2.58
